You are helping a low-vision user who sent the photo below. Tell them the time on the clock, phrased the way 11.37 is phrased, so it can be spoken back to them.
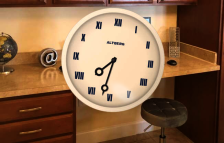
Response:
7.32
